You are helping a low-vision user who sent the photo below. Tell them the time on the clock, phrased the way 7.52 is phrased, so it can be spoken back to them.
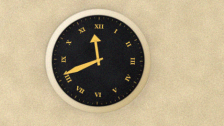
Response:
11.41
